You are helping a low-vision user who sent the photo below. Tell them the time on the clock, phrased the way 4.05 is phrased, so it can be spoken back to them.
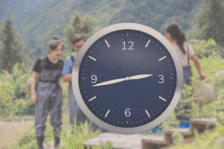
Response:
2.43
